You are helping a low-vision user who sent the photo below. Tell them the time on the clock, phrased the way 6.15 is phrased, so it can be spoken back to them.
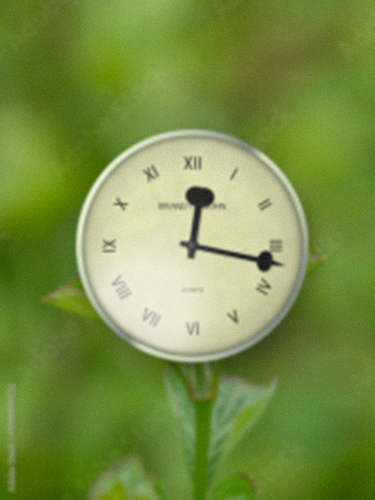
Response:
12.17
